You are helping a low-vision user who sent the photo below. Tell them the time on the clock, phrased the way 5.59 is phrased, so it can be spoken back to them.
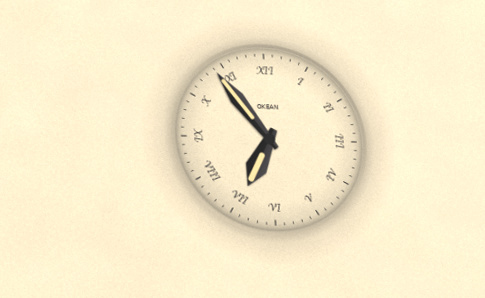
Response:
6.54
